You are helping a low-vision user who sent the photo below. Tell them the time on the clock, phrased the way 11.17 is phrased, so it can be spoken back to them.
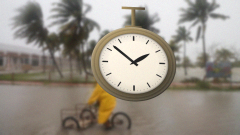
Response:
1.52
